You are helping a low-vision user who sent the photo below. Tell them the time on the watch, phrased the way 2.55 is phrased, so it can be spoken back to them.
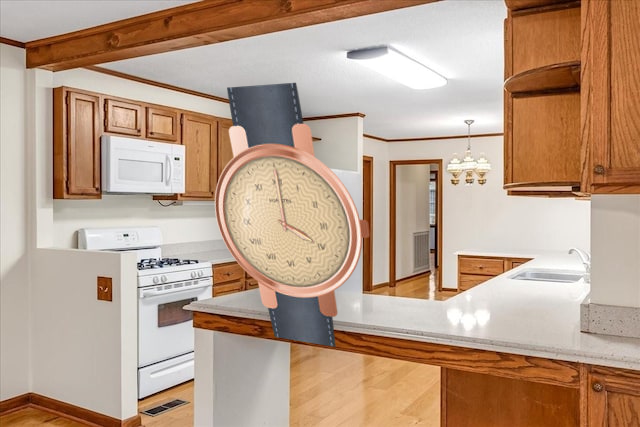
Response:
4.00
